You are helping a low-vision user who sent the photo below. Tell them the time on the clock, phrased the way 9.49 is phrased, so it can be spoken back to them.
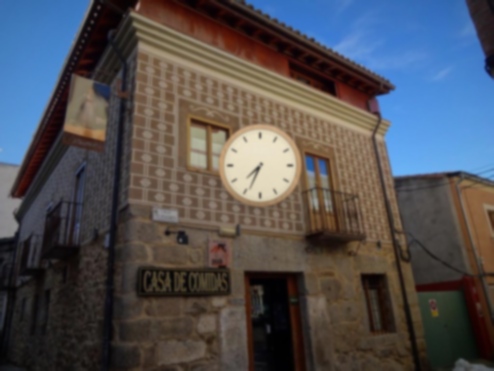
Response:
7.34
